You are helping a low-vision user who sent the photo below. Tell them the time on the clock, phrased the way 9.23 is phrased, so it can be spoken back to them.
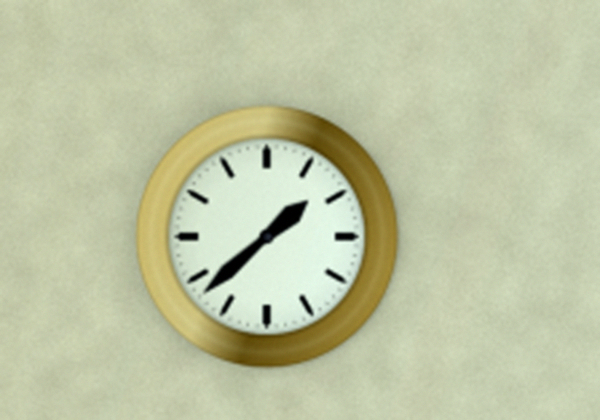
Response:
1.38
